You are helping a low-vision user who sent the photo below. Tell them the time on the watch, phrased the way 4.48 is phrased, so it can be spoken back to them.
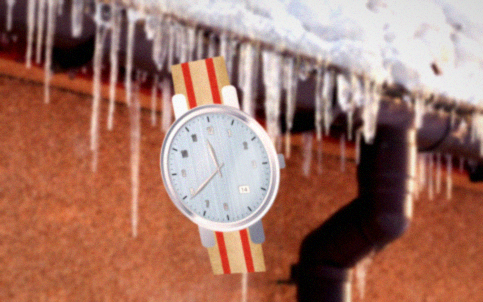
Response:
11.39
